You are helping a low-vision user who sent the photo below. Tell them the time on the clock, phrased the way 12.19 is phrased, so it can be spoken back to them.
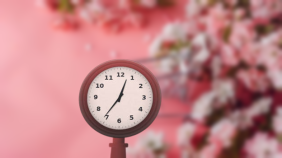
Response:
12.36
